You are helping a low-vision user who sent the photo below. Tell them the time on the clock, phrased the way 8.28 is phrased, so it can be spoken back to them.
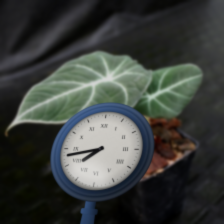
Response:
7.43
